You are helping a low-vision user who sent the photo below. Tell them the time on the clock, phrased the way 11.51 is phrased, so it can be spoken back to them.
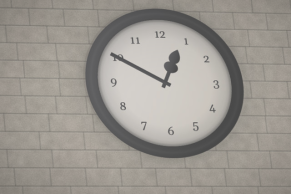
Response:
12.50
